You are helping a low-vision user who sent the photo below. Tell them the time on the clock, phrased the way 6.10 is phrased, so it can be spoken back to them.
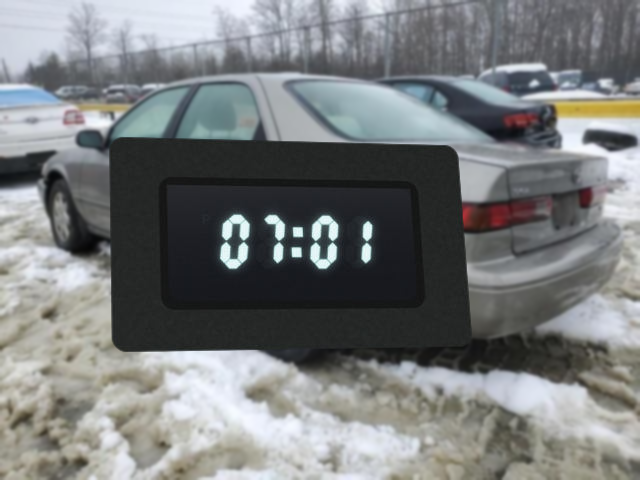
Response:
7.01
